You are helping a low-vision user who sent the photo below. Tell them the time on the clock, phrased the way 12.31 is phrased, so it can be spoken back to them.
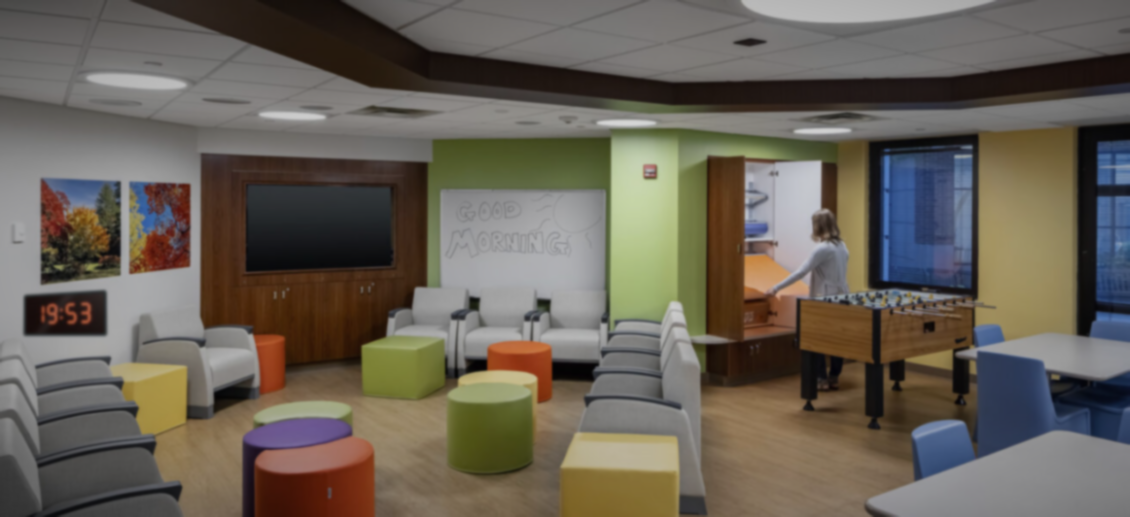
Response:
19.53
